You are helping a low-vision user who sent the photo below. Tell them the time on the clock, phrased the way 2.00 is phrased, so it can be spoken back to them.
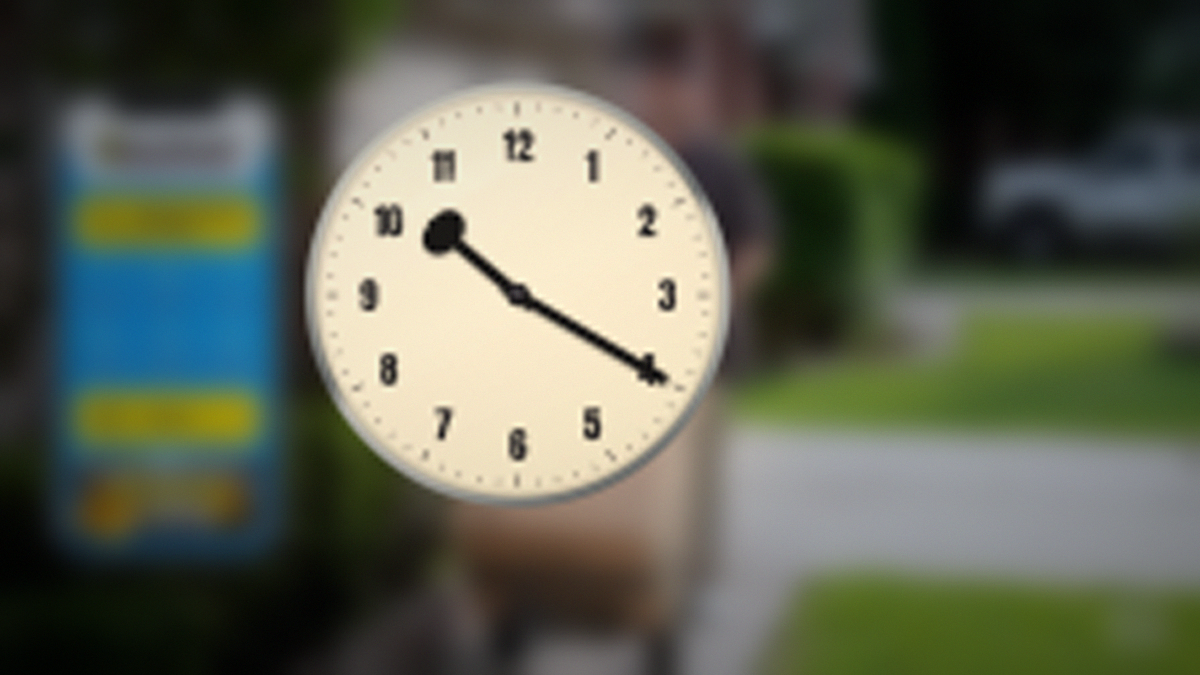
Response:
10.20
